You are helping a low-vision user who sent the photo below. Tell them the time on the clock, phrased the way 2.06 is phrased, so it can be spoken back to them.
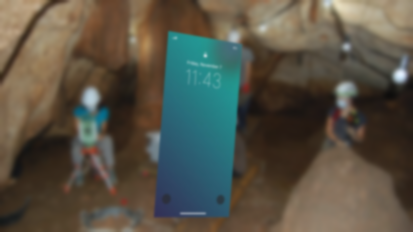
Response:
11.43
